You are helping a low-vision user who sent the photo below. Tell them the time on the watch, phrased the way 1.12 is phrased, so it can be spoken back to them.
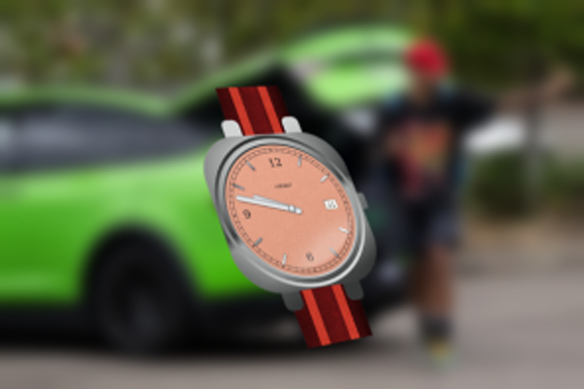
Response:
9.48
